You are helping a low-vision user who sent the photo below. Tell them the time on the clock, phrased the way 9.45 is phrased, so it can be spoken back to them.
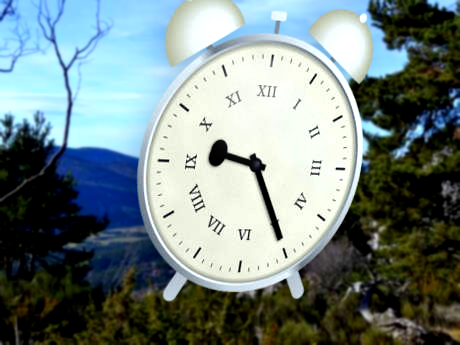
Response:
9.25
